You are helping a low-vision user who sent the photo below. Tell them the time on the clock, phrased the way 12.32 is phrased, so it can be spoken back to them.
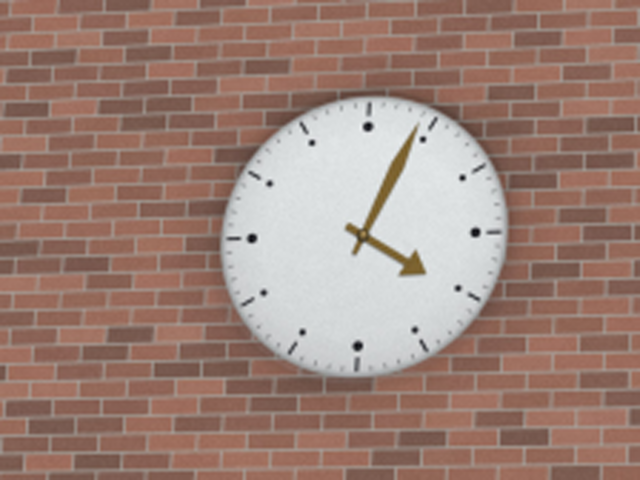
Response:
4.04
